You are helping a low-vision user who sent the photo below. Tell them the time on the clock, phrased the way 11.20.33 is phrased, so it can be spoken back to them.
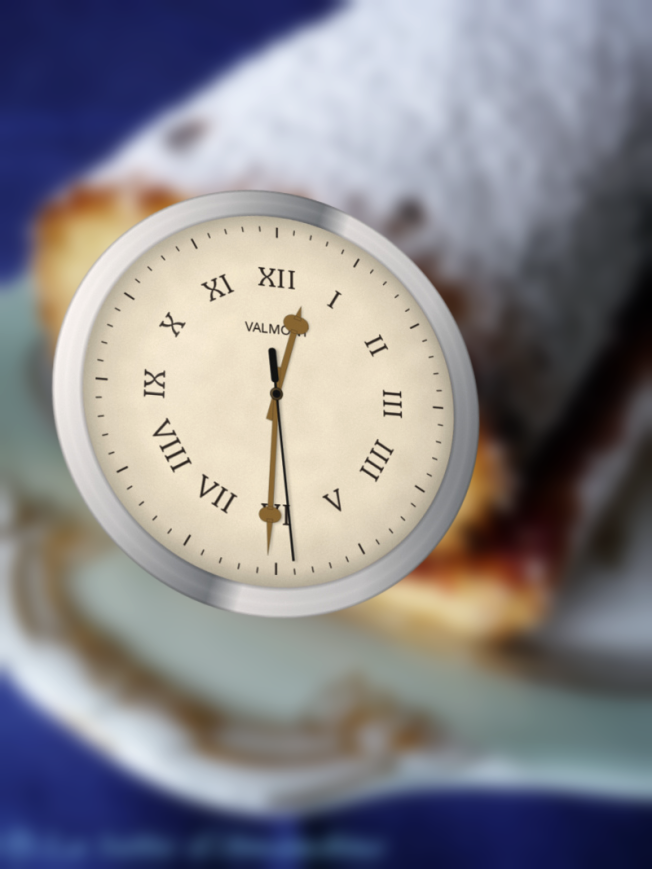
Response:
12.30.29
